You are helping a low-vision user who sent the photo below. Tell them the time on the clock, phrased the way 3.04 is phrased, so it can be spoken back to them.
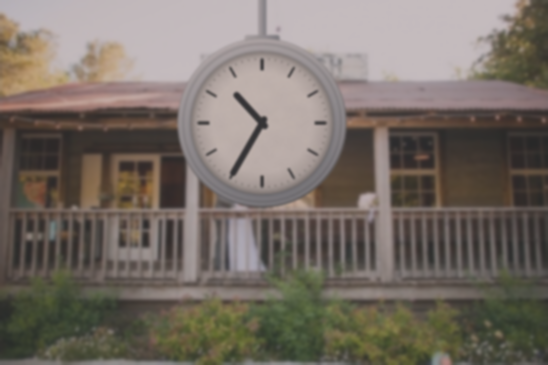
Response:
10.35
